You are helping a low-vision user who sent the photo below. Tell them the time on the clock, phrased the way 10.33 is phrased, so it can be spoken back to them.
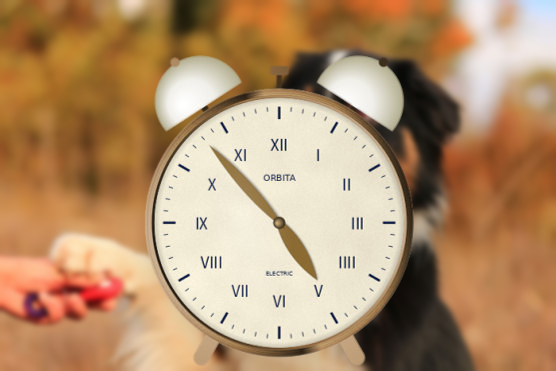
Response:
4.53
